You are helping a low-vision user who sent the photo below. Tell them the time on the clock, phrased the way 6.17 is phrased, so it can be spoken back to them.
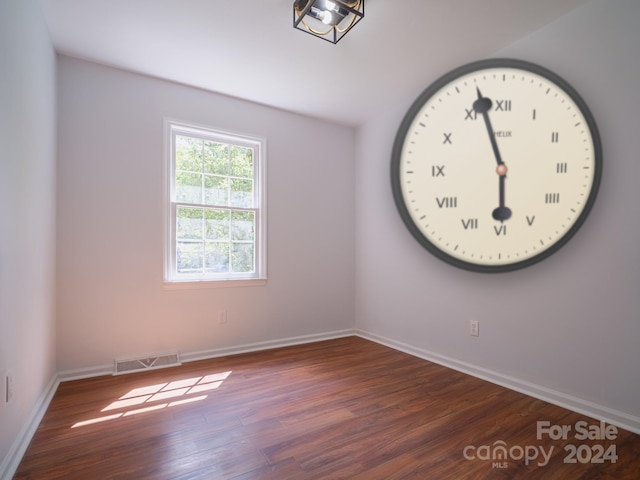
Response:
5.57
